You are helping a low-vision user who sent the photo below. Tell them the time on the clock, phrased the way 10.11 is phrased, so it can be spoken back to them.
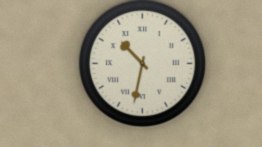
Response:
10.32
